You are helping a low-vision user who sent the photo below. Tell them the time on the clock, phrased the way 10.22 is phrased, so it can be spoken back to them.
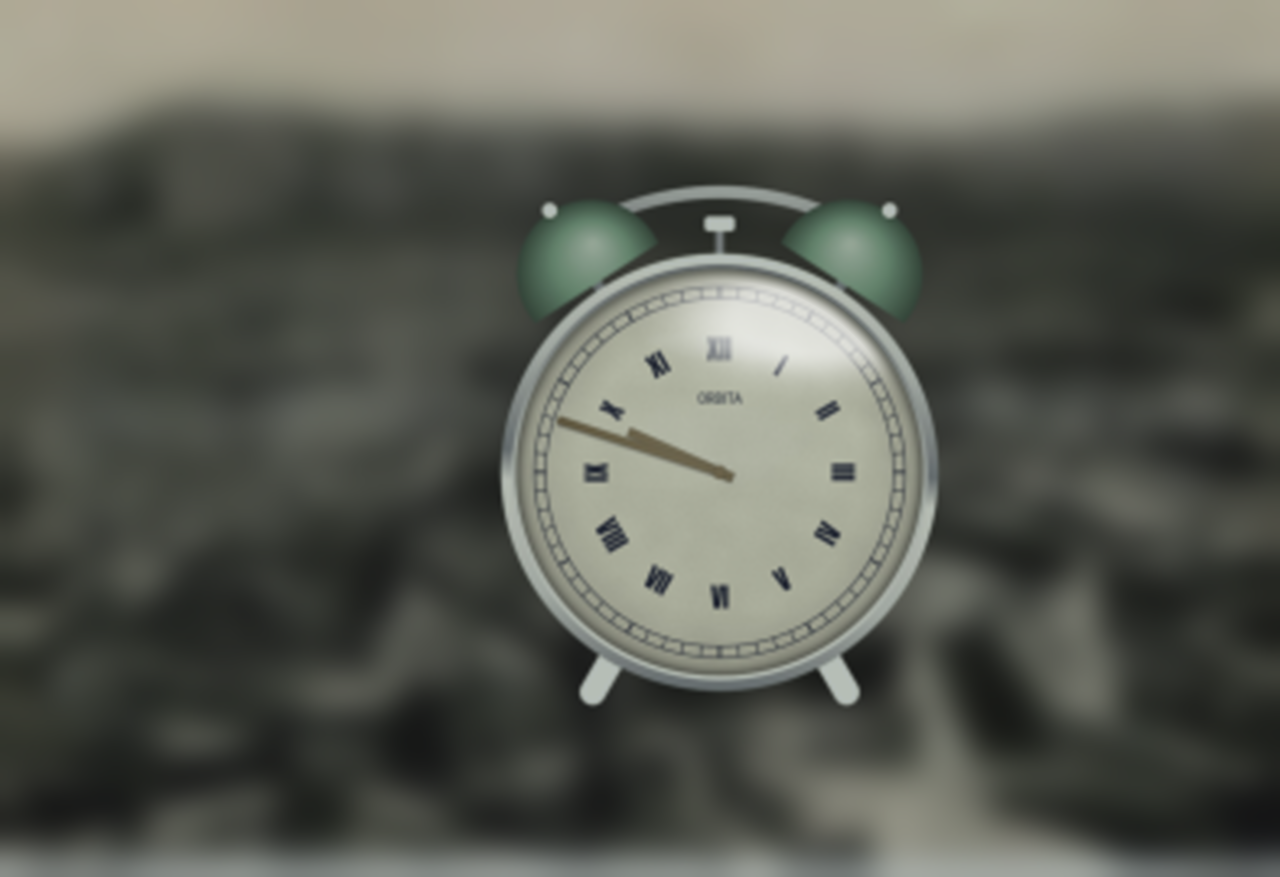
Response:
9.48
